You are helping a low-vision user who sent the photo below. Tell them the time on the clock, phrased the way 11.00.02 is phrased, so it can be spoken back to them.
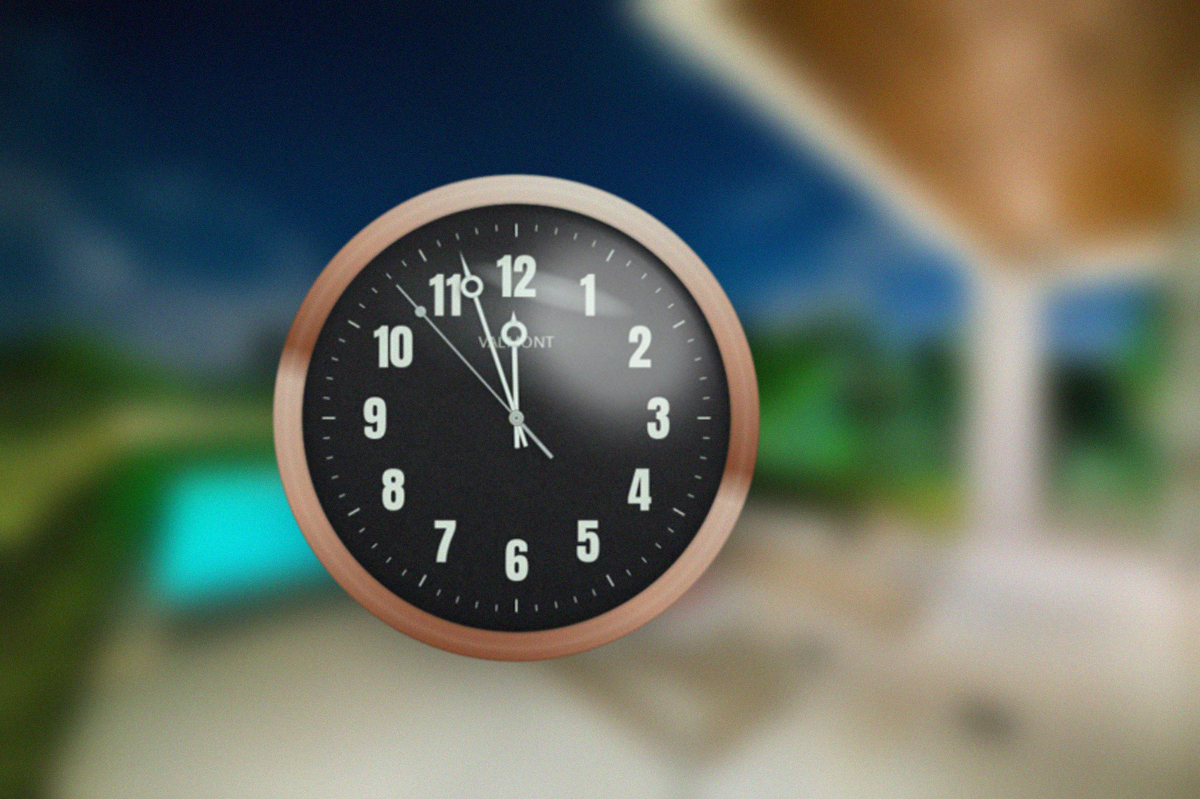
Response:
11.56.53
